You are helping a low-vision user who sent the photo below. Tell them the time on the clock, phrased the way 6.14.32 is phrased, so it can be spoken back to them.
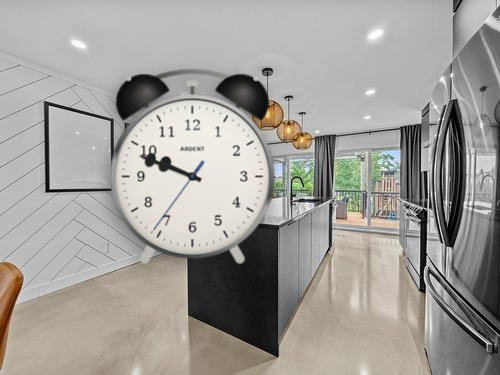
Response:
9.48.36
